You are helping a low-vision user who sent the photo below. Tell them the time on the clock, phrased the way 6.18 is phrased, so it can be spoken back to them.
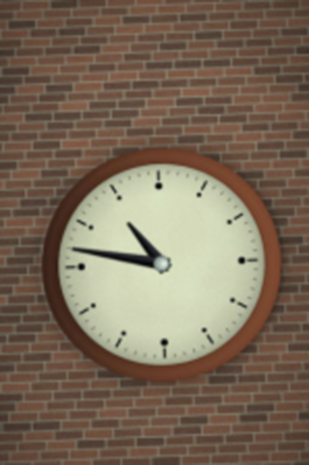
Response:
10.47
